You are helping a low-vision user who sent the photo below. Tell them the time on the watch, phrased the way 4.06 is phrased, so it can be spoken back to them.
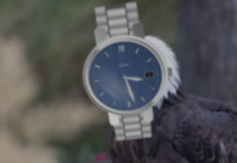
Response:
3.28
